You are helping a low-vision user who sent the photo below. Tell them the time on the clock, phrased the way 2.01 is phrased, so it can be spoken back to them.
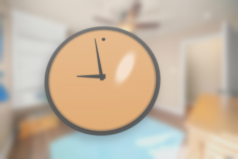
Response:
8.58
